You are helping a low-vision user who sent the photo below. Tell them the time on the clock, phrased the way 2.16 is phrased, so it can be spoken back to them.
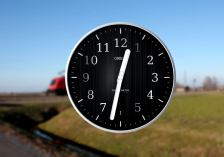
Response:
12.32
